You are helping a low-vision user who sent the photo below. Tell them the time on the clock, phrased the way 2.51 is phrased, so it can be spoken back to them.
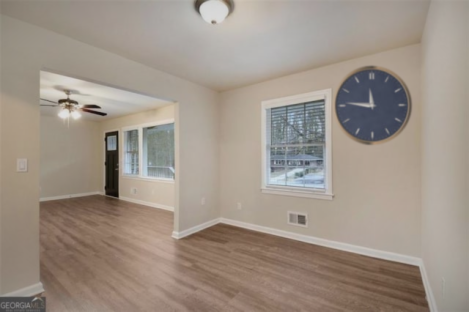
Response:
11.46
